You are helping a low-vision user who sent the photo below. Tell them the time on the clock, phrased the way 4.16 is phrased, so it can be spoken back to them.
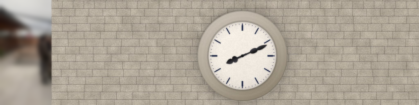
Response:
8.11
